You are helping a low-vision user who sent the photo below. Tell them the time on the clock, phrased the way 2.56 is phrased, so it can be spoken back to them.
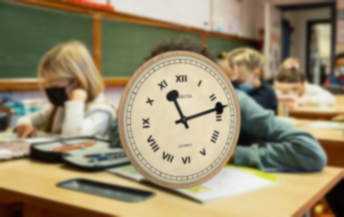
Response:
11.13
